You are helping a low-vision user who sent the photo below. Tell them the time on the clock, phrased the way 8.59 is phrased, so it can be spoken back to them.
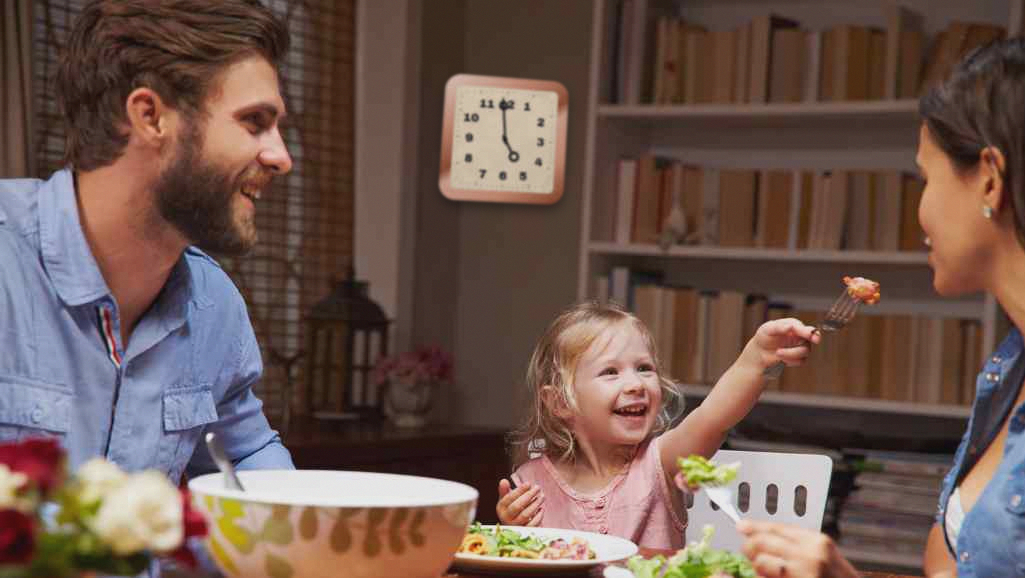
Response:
4.59
